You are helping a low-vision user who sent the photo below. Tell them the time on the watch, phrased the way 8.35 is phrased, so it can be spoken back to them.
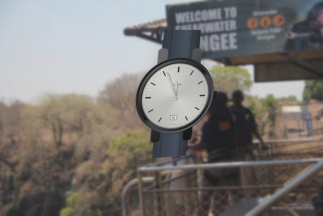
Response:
11.56
